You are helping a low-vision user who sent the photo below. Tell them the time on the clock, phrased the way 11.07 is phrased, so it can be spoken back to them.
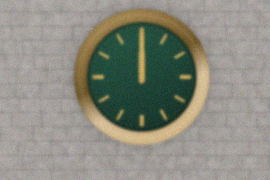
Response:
12.00
